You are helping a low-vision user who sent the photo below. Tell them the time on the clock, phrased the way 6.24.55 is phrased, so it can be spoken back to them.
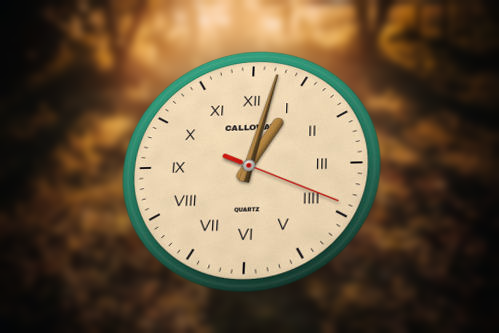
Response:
1.02.19
